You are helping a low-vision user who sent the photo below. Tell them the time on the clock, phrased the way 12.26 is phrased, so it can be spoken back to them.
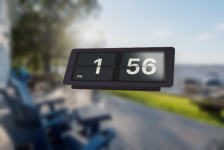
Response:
1.56
